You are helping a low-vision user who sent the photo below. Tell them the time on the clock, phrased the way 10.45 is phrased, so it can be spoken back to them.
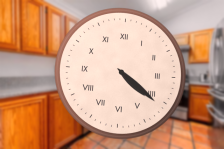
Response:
4.21
